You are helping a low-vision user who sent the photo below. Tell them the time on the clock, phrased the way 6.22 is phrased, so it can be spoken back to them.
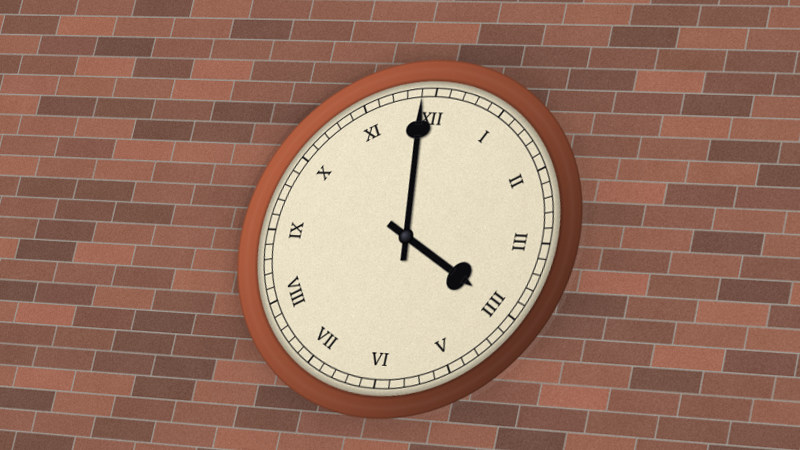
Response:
3.59
